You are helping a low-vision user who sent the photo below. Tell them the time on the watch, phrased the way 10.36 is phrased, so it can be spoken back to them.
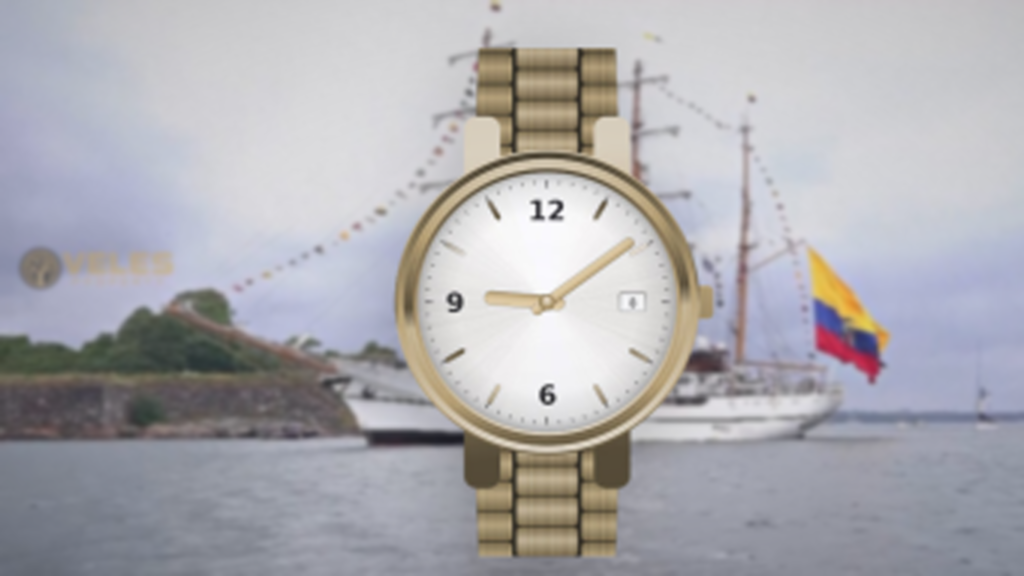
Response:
9.09
